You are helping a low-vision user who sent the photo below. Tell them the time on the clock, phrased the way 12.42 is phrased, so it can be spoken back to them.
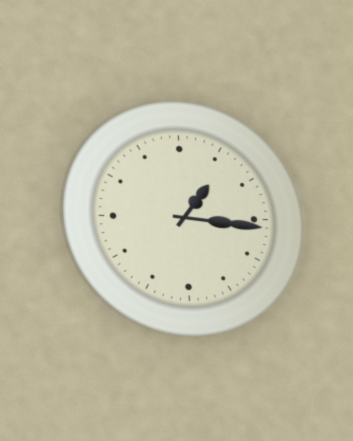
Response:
1.16
